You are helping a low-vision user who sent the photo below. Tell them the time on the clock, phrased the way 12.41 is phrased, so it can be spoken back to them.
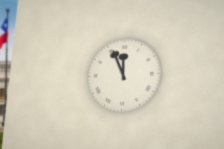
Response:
11.56
